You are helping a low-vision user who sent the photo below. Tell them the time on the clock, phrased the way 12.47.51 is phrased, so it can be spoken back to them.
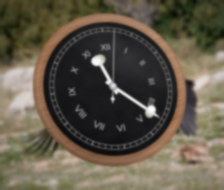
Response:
11.22.02
